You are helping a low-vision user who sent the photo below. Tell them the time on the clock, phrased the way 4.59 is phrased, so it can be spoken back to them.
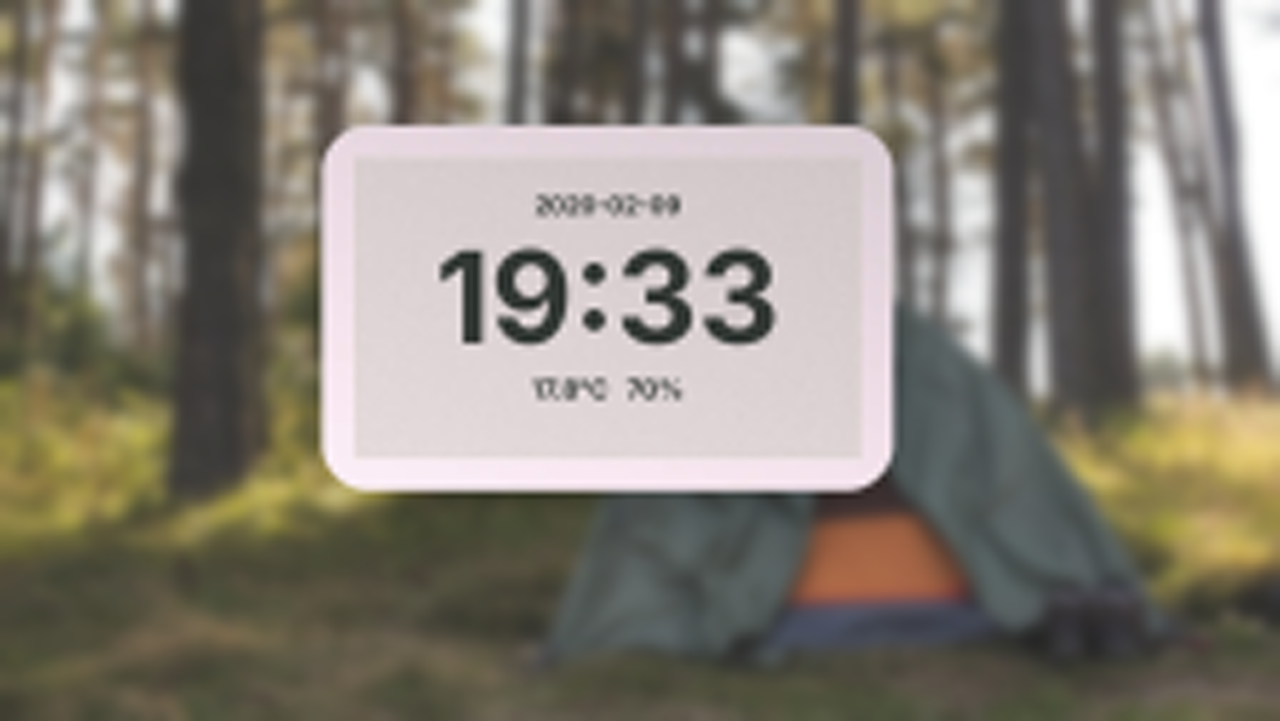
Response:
19.33
